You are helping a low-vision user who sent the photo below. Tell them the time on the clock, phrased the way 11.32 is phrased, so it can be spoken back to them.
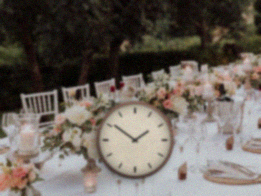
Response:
1.51
